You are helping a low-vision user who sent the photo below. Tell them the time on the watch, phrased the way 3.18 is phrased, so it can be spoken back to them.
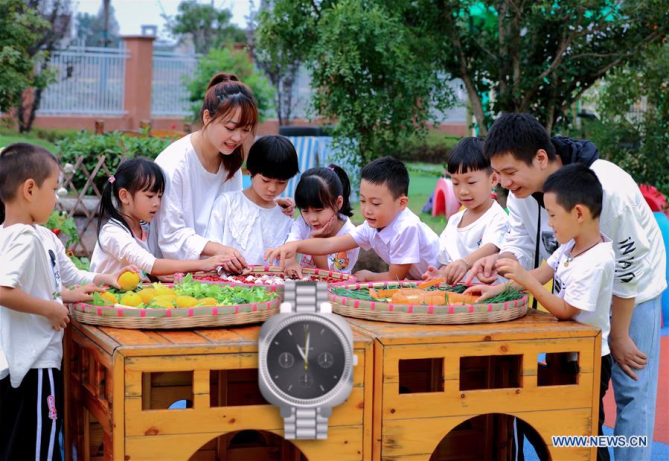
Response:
11.01
